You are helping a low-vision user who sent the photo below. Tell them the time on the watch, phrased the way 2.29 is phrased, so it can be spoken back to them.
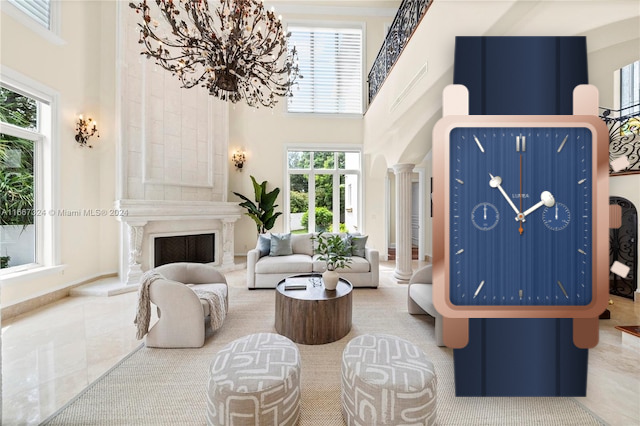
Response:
1.54
